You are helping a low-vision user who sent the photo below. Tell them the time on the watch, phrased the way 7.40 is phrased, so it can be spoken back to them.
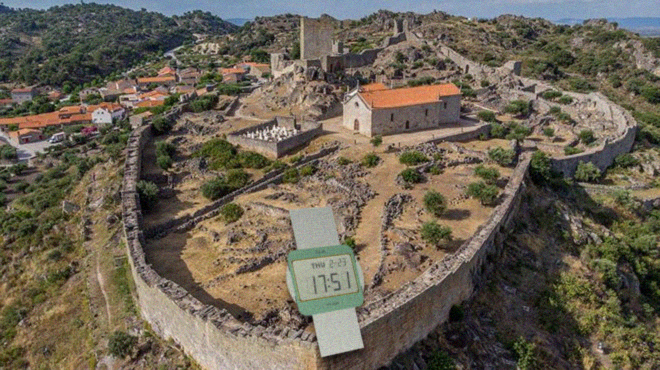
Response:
17.51
